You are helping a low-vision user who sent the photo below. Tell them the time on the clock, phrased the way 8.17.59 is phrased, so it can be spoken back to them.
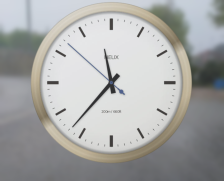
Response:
11.36.52
